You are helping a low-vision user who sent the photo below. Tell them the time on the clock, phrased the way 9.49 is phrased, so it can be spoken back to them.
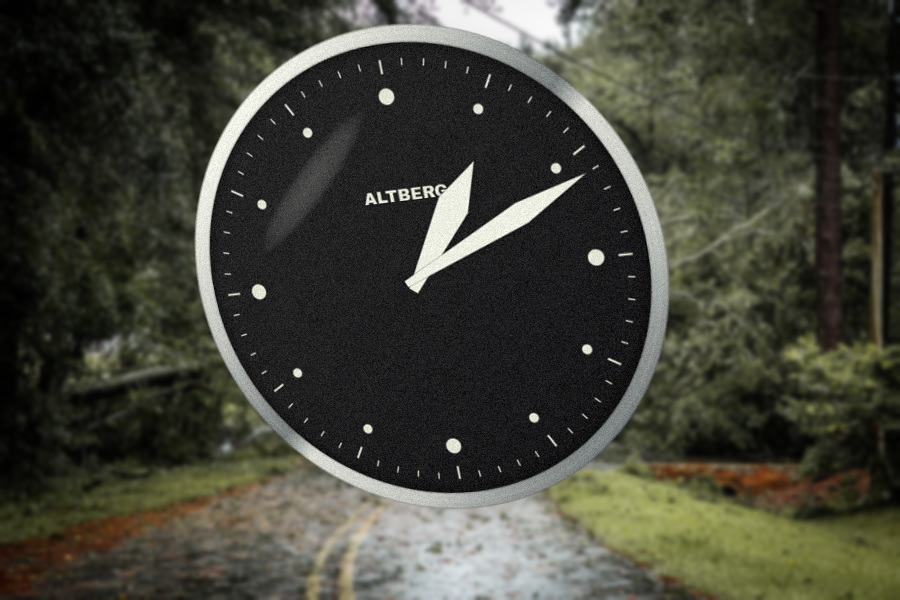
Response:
1.11
